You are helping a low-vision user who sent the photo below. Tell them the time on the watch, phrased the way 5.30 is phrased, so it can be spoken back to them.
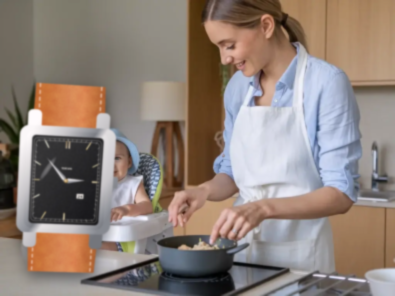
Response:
2.53
